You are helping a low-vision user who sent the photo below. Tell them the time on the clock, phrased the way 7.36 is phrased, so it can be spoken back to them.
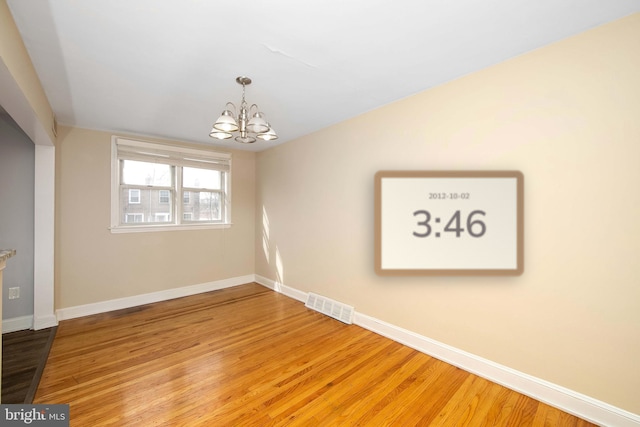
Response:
3.46
